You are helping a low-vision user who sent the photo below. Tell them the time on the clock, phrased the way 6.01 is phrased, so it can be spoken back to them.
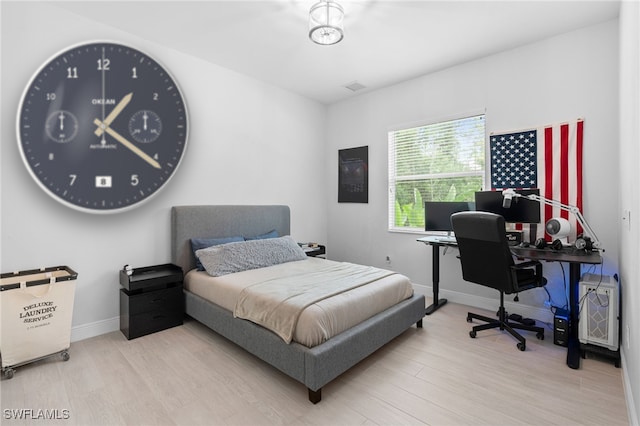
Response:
1.21
